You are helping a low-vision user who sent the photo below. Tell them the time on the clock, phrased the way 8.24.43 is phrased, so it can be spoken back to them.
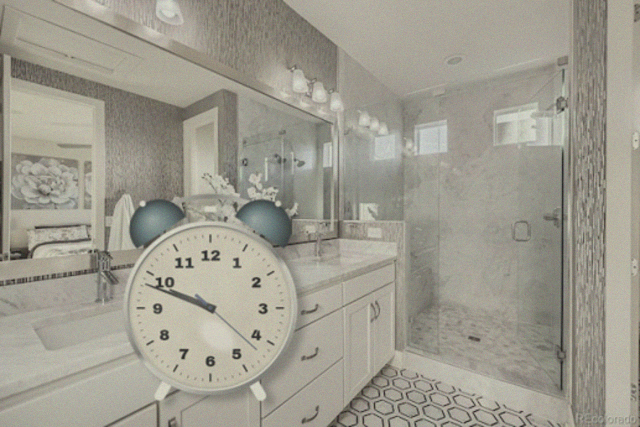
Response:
9.48.22
